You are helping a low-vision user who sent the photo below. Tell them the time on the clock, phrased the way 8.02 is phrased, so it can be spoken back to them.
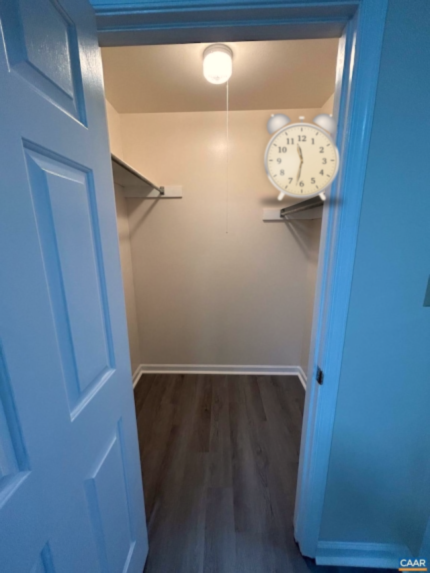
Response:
11.32
